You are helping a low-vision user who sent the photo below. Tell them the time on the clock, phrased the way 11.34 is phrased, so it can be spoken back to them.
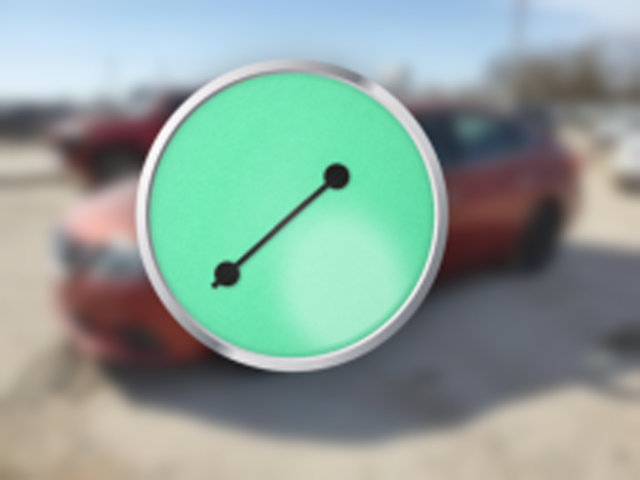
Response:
1.38
